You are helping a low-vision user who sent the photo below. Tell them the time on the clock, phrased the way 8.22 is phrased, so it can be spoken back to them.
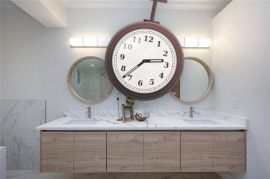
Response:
2.37
